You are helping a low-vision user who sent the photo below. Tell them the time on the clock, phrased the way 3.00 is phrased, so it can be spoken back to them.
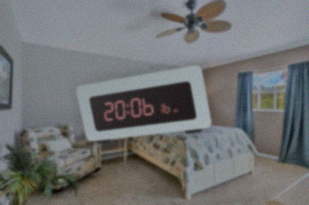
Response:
20.06
